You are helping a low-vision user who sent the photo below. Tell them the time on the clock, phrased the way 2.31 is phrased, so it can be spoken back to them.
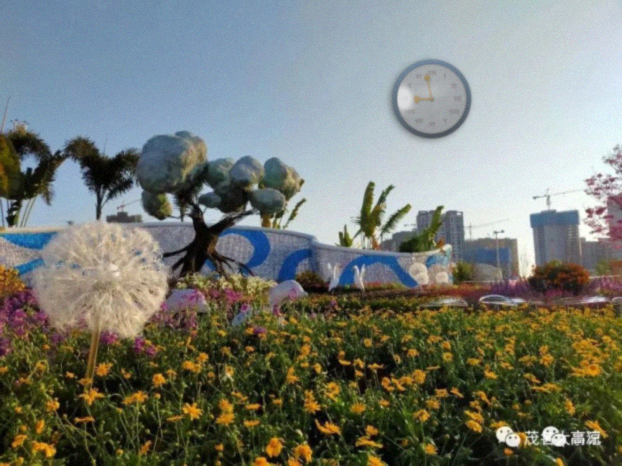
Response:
8.58
